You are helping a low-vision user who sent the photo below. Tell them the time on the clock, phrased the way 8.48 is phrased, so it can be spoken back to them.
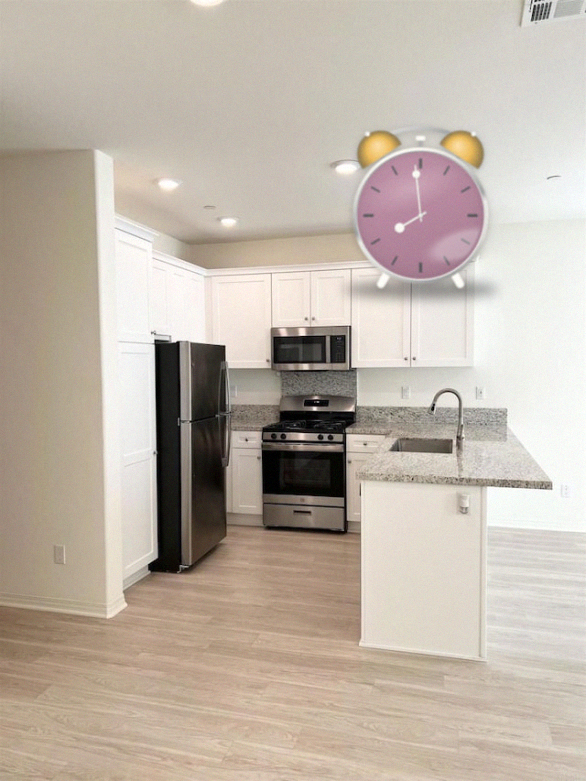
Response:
7.59
